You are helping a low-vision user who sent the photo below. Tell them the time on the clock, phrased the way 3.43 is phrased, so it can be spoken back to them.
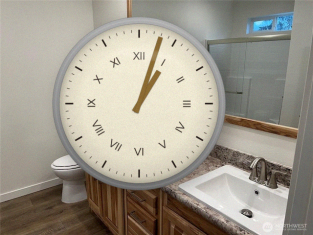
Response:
1.03
